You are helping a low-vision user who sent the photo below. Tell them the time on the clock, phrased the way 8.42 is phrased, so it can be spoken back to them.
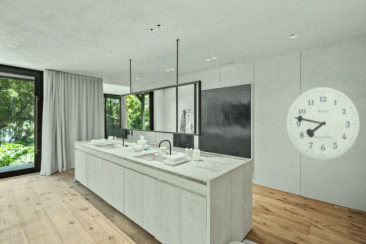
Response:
7.47
